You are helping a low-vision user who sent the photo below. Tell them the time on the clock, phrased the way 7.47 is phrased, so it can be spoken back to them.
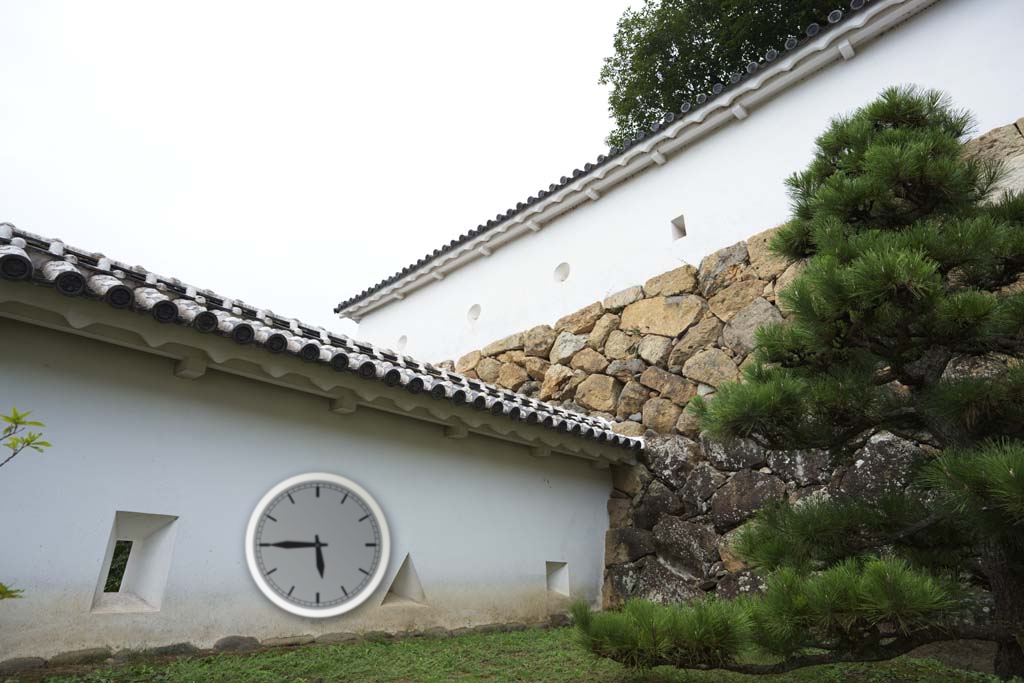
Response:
5.45
